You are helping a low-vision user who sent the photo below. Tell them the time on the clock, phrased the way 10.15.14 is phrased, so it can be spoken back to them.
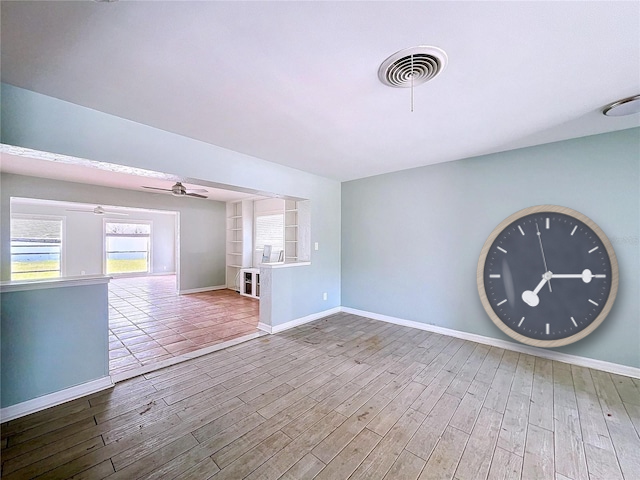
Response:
7.14.58
